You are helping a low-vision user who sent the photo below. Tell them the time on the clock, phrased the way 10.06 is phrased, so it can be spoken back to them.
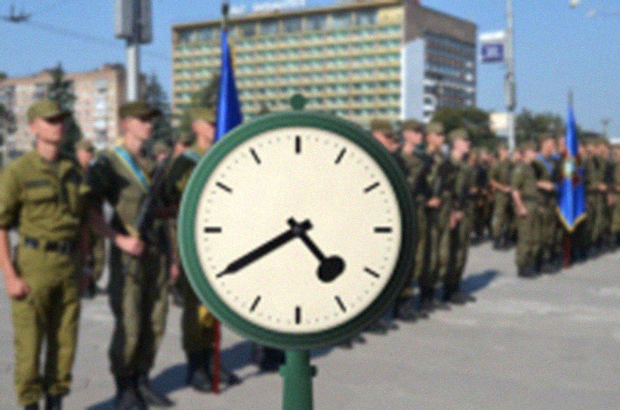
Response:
4.40
